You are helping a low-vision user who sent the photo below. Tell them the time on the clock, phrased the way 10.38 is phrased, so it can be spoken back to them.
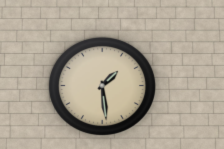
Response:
1.29
